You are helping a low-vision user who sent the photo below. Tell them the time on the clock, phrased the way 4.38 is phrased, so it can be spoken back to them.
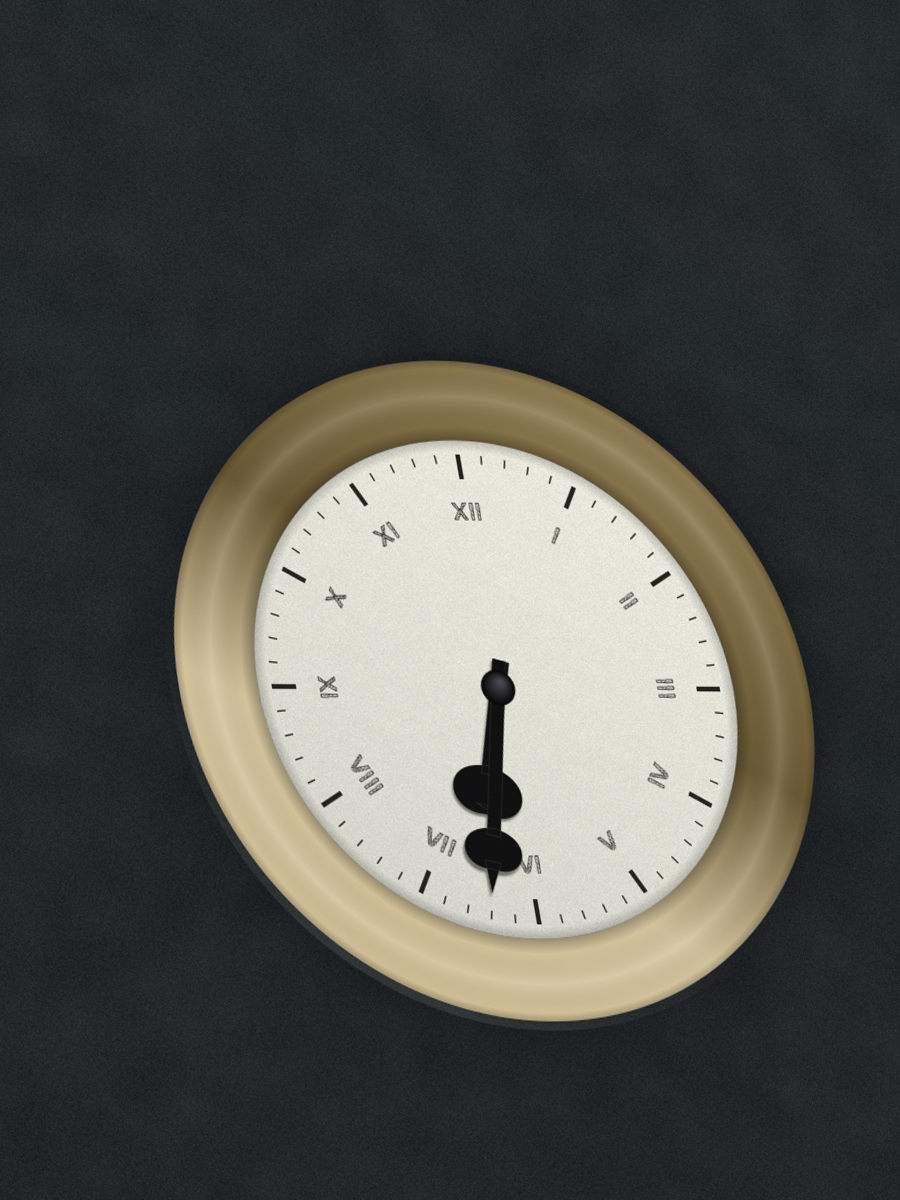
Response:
6.32
